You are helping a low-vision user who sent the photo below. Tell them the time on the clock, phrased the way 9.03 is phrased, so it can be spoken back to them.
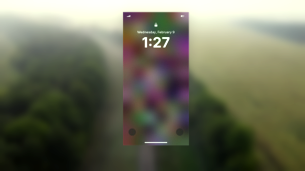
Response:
1.27
